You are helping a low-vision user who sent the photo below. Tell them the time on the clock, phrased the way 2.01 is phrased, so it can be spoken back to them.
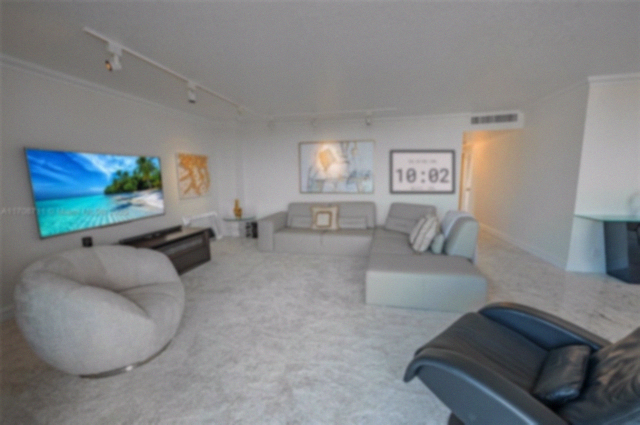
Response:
10.02
